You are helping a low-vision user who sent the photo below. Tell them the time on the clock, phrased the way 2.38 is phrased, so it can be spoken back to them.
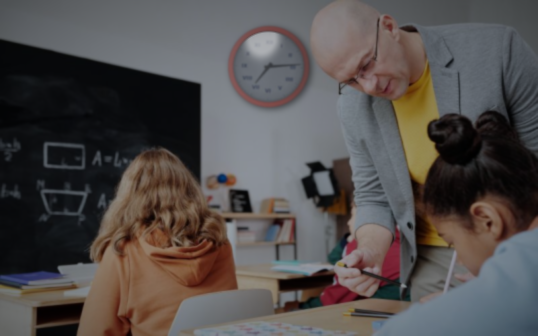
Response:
7.14
